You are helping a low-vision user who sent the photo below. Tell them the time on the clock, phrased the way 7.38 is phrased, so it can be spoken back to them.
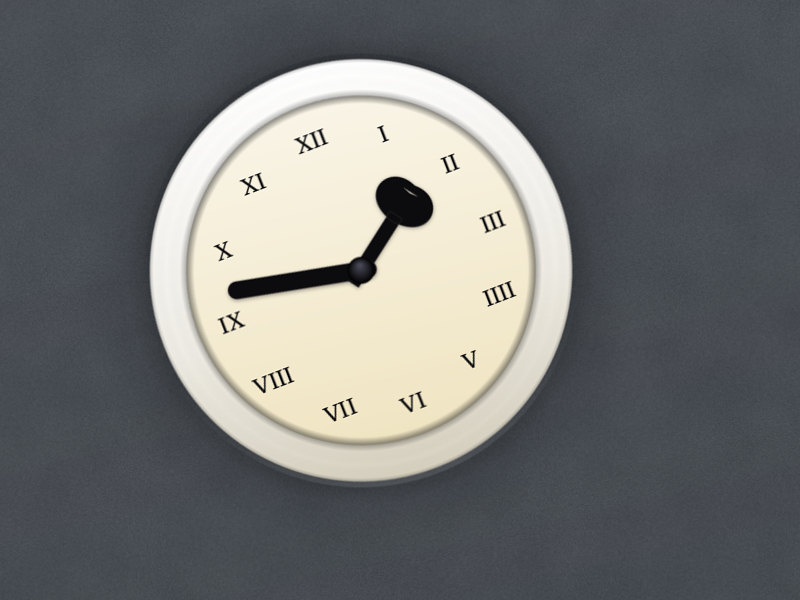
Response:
1.47
